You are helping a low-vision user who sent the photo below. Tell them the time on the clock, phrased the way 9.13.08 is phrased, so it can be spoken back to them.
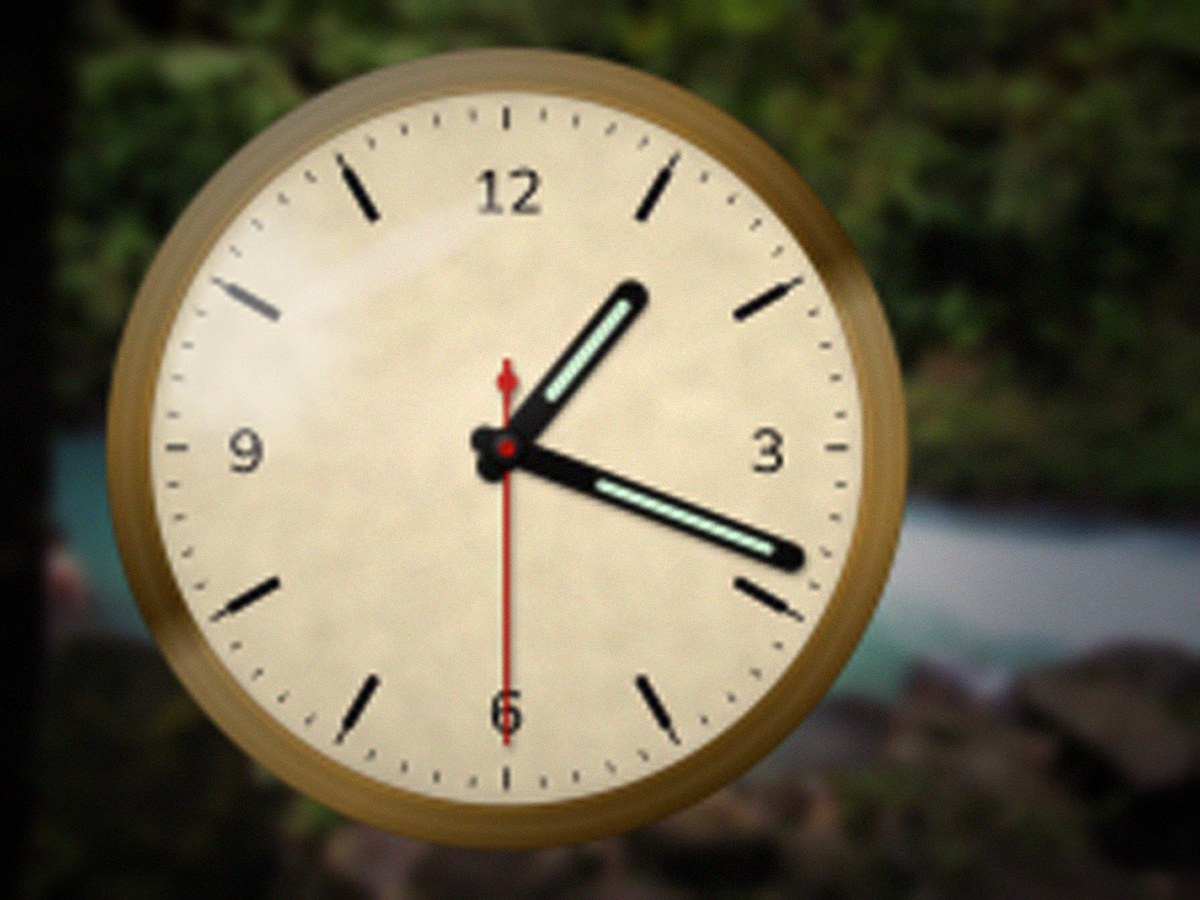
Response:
1.18.30
